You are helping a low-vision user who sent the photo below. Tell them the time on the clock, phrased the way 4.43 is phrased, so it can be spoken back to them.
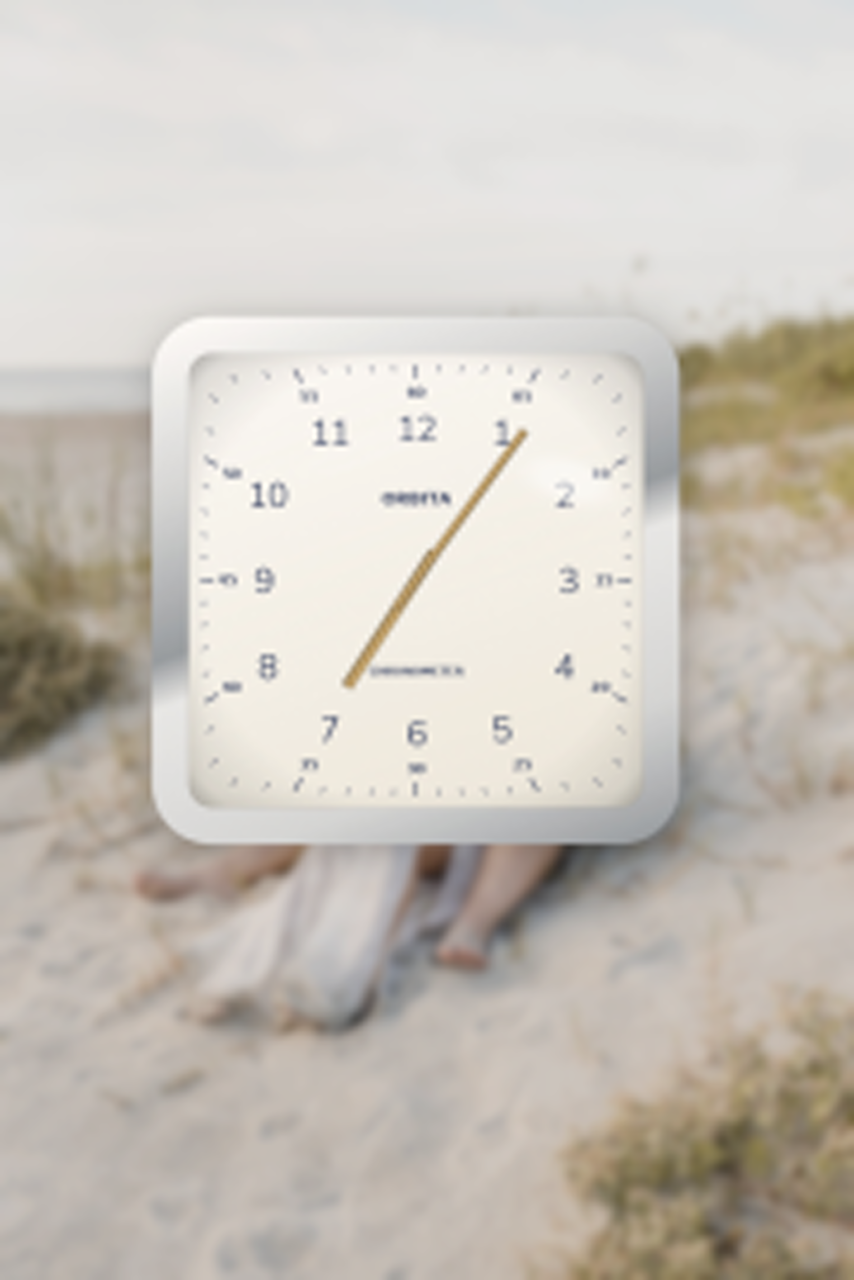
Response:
7.06
